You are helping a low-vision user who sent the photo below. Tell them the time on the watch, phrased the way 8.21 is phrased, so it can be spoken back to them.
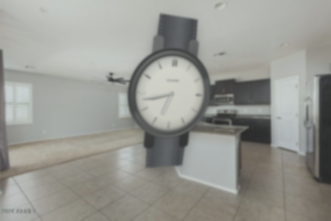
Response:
6.43
